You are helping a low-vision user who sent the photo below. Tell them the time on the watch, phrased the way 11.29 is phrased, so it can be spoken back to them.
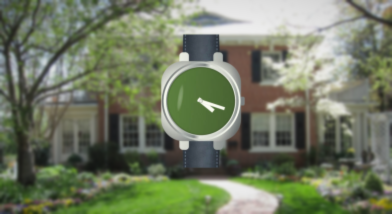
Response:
4.18
